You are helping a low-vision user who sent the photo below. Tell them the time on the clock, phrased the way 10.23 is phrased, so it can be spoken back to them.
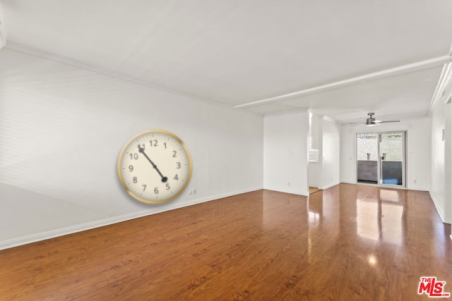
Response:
4.54
